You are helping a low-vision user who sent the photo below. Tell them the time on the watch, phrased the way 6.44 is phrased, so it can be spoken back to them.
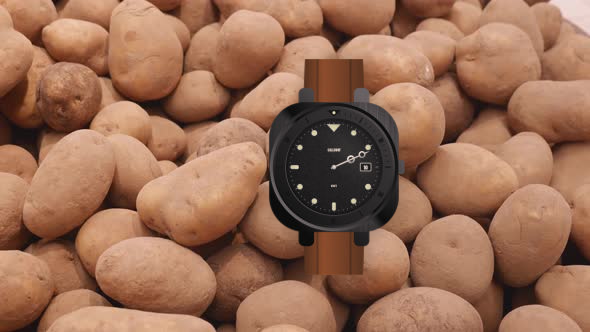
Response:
2.11
